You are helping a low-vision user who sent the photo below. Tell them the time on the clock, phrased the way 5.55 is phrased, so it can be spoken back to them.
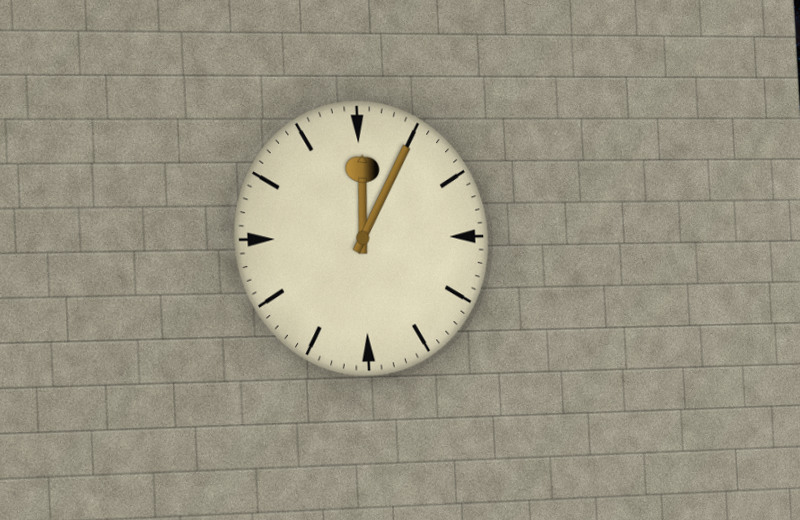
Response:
12.05
